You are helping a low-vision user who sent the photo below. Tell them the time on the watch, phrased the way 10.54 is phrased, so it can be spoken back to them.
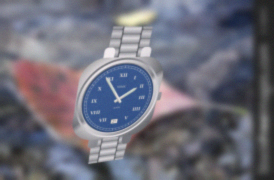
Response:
1.54
